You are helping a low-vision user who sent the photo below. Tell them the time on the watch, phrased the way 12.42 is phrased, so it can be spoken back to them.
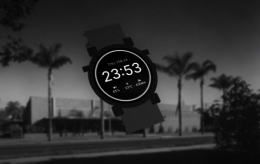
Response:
23.53
